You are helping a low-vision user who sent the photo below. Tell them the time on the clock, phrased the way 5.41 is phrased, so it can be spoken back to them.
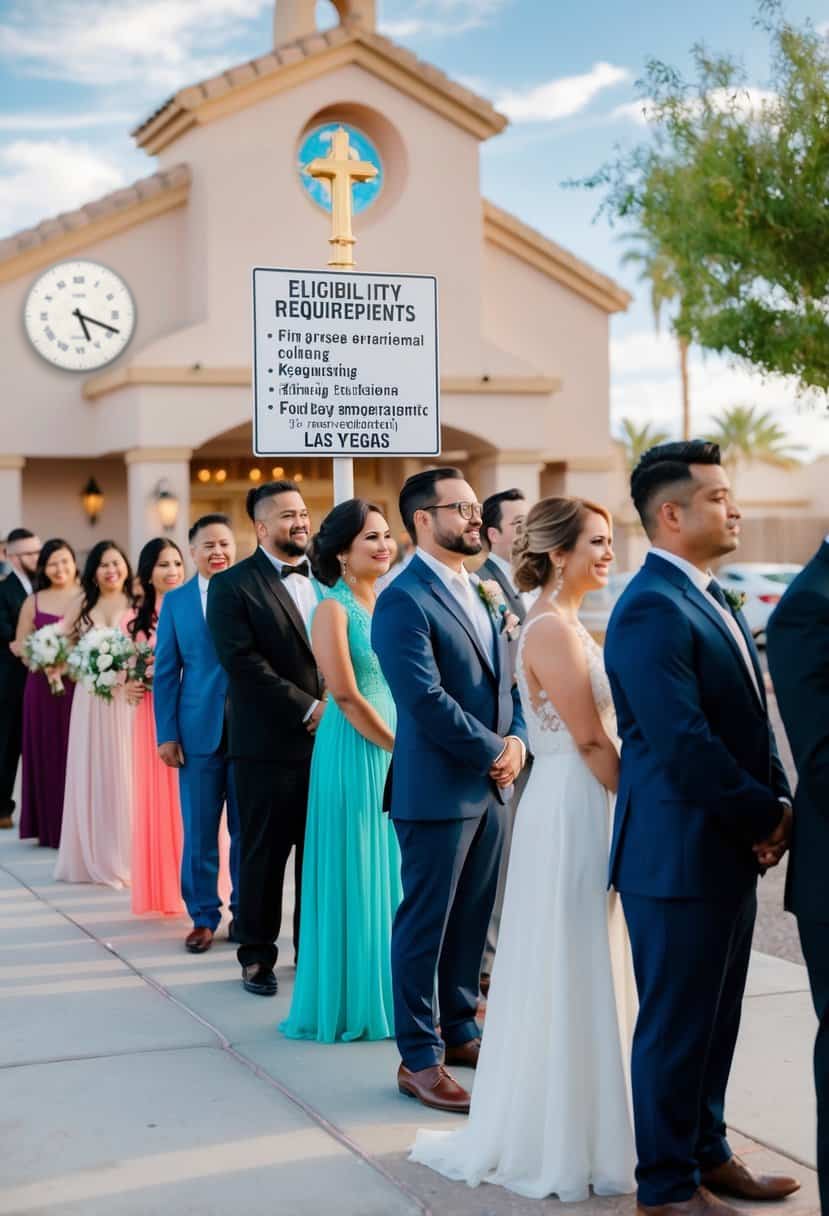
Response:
5.19
